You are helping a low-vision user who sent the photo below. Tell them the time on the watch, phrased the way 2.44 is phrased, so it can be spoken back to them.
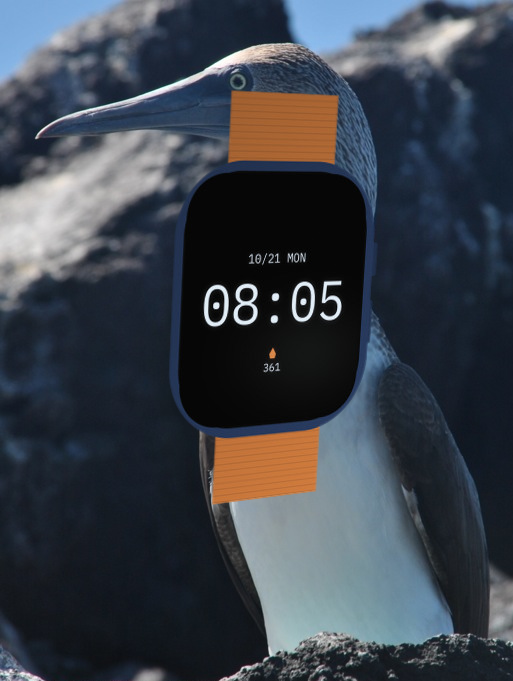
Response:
8.05
